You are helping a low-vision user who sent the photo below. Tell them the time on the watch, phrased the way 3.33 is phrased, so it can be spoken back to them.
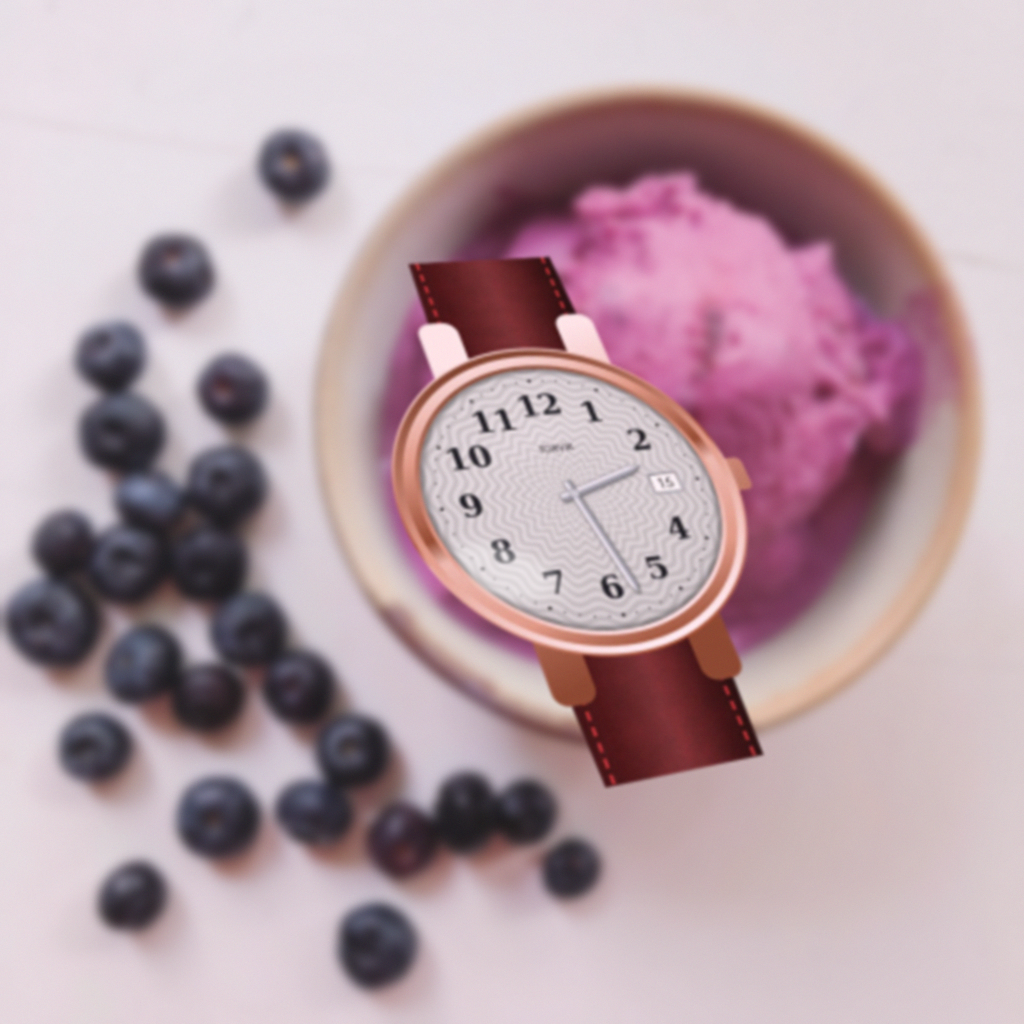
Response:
2.28
